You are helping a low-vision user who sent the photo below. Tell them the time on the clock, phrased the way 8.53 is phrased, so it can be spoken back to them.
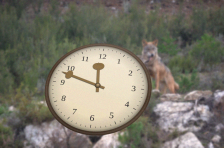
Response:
11.48
